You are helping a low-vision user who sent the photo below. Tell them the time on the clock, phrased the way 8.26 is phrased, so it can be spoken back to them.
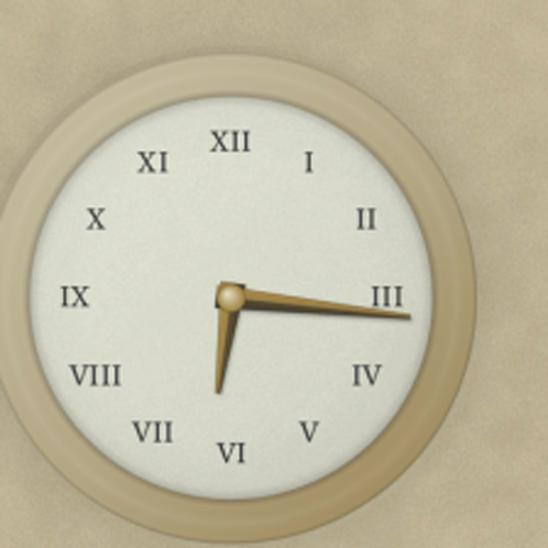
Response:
6.16
